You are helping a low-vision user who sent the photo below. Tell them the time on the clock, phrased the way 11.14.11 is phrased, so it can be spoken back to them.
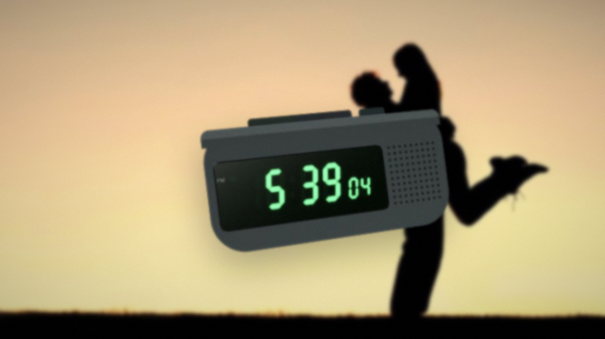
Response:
5.39.04
